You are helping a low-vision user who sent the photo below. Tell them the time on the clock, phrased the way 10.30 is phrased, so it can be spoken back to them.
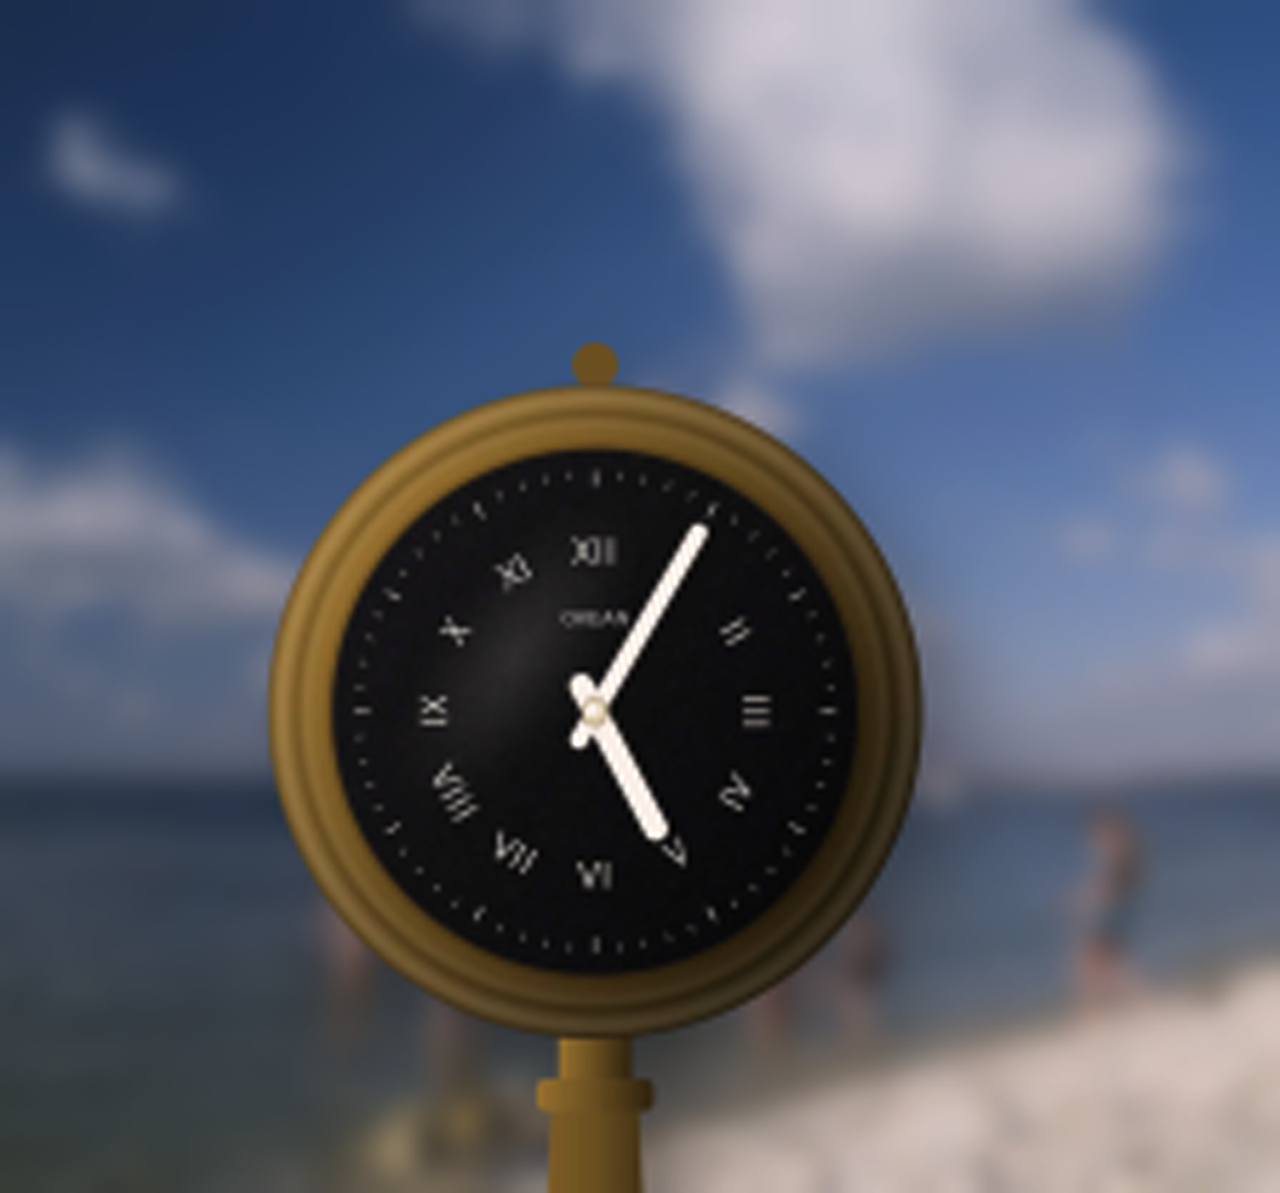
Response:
5.05
